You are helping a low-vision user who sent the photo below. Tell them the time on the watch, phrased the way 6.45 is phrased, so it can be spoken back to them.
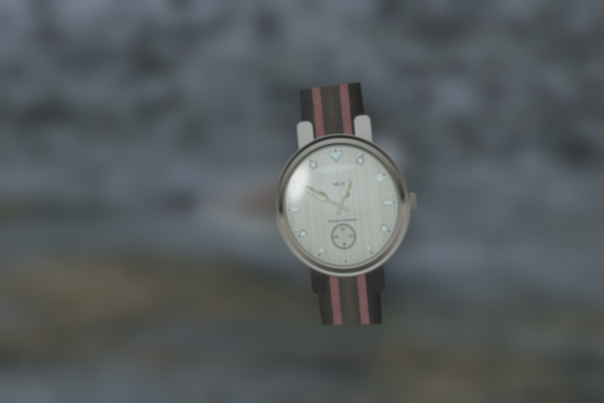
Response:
12.50
